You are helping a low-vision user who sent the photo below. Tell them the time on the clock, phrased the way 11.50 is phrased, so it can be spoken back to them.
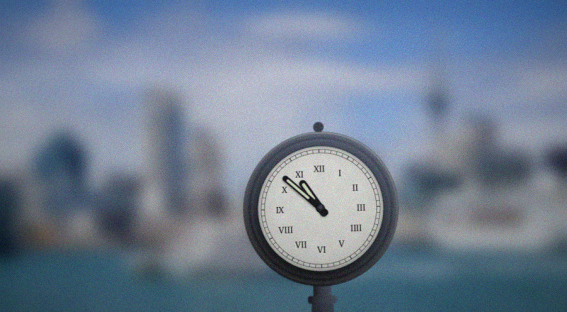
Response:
10.52
